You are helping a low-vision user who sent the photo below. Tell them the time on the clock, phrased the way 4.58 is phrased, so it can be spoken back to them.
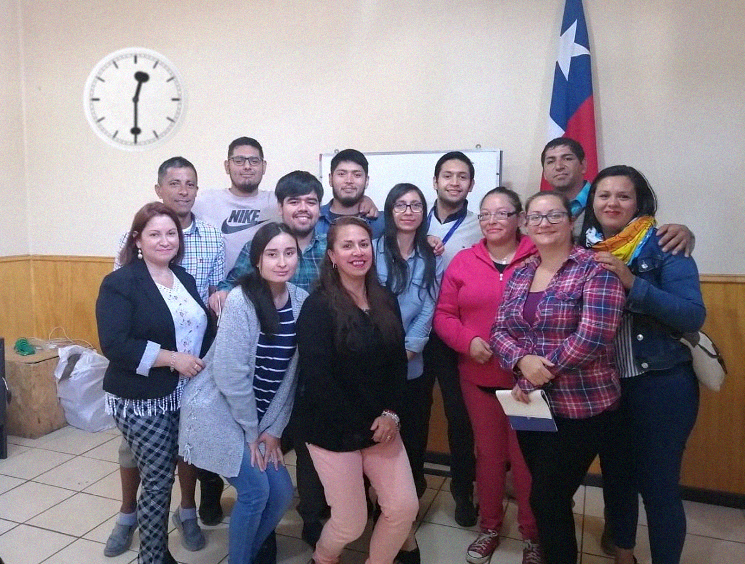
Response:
12.30
